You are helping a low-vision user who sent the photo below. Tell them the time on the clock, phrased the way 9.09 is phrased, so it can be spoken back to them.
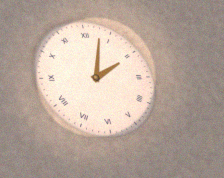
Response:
2.03
